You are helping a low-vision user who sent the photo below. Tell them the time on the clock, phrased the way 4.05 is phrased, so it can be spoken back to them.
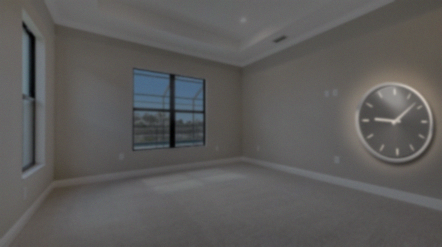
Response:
9.08
